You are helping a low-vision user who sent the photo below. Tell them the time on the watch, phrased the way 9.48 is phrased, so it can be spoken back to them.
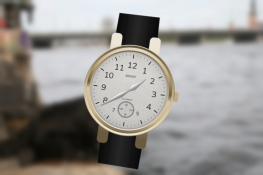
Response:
1.39
